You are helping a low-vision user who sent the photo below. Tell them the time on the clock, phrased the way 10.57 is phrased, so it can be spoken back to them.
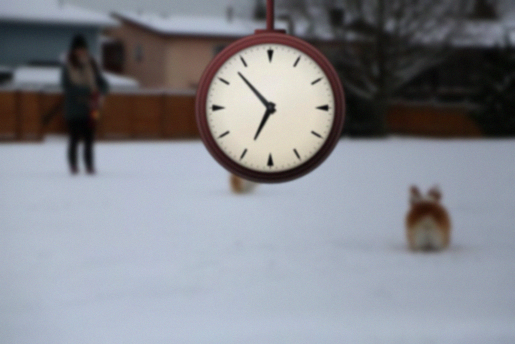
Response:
6.53
